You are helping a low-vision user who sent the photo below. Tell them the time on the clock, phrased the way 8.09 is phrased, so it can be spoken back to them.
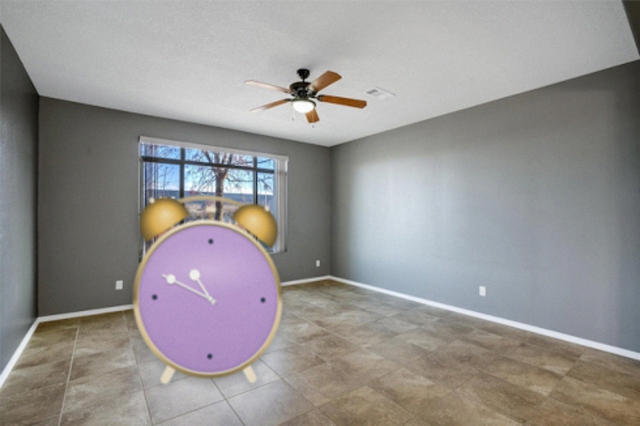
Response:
10.49
